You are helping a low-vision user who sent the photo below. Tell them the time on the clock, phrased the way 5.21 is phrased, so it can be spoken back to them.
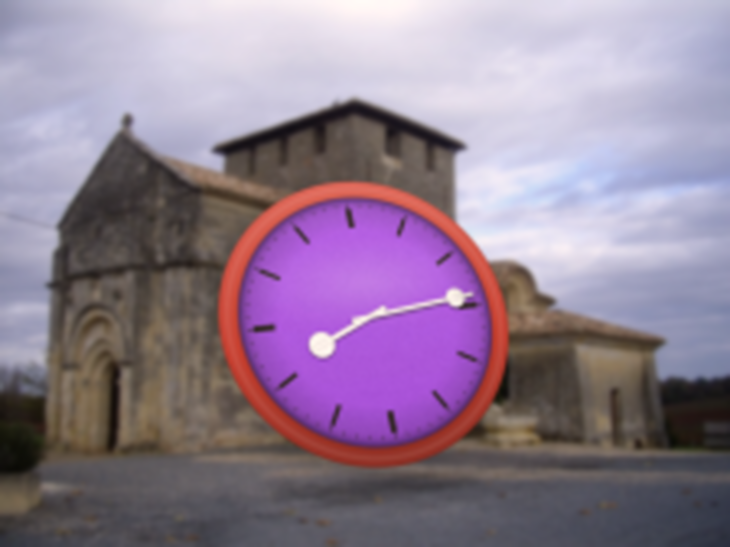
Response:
8.14
